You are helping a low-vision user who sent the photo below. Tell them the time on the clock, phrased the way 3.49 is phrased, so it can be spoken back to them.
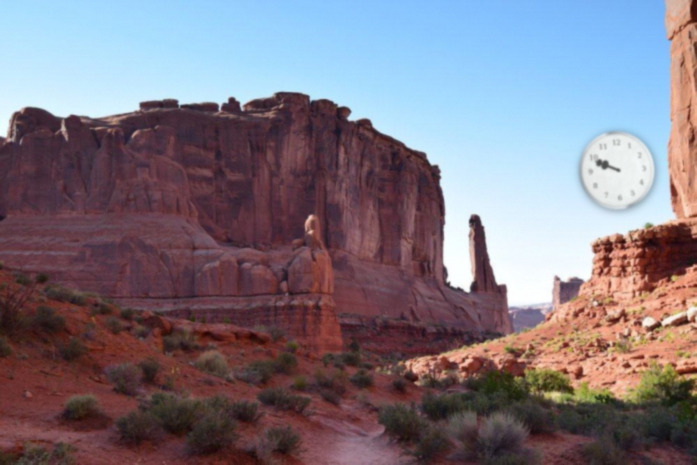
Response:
9.49
